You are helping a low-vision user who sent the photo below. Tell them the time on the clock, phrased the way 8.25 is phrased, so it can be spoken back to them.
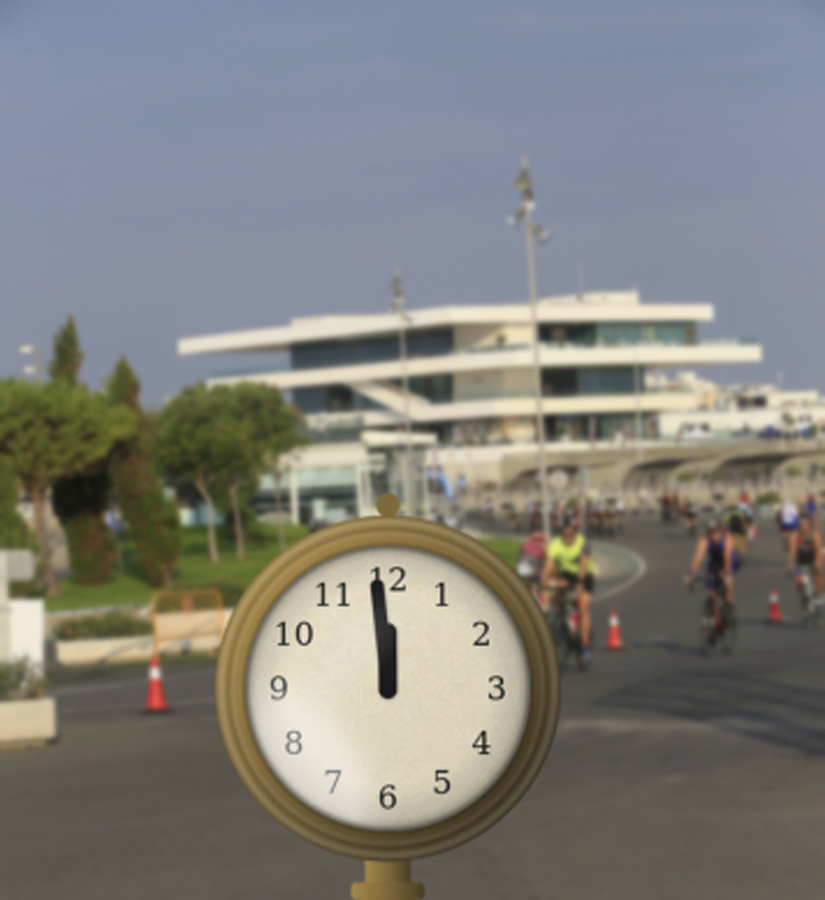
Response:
11.59
